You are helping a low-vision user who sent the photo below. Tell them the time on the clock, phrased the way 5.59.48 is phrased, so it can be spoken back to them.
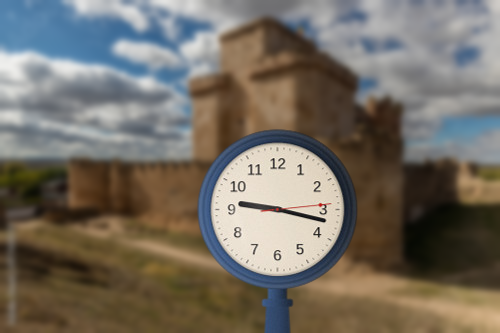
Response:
9.17.14
